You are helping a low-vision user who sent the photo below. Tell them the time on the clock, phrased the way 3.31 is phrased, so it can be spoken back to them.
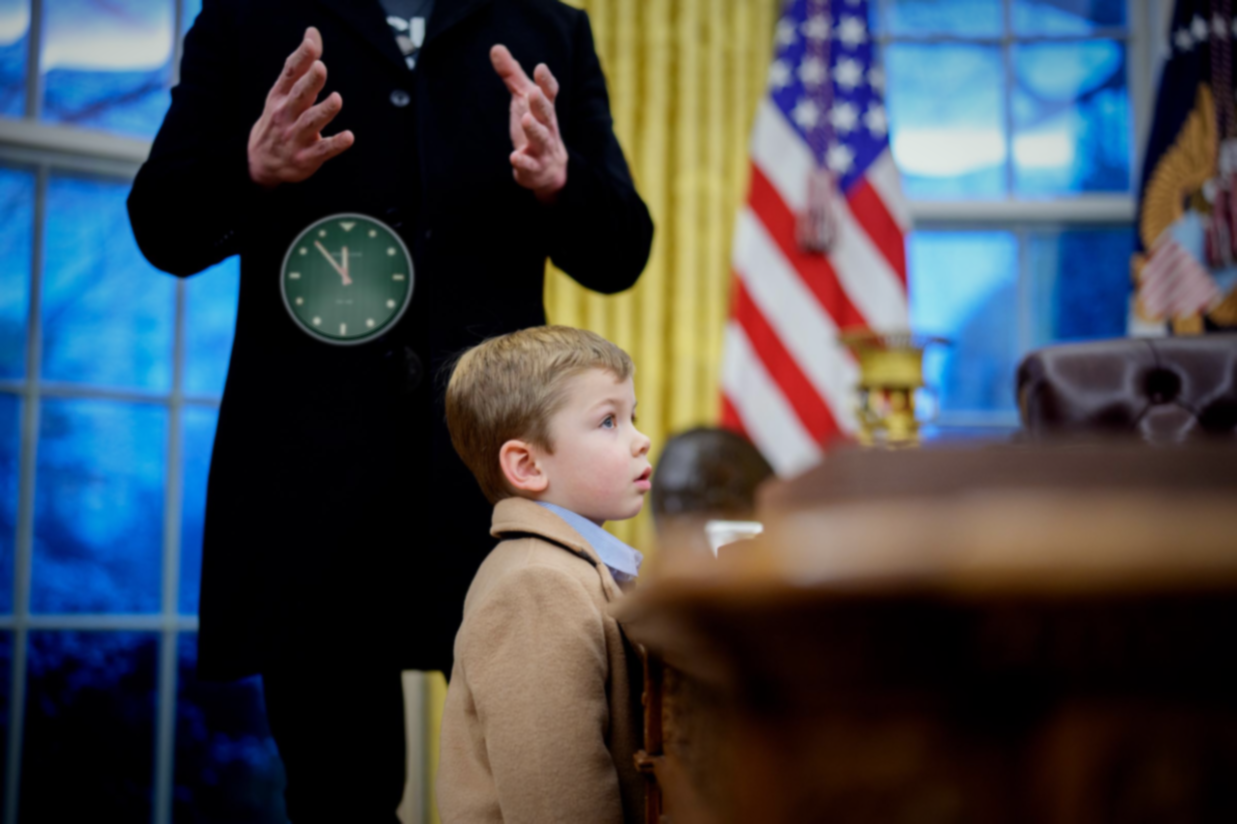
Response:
11.53
